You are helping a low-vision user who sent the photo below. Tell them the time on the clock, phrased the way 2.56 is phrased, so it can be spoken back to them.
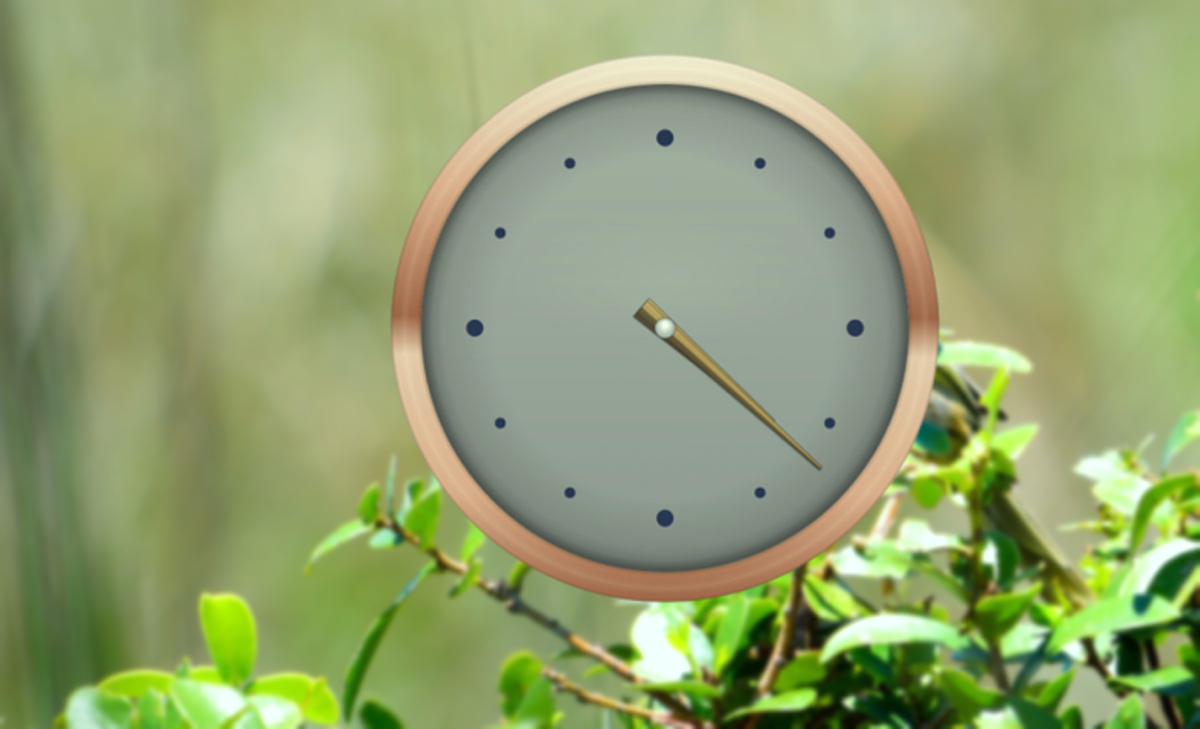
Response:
4.22
